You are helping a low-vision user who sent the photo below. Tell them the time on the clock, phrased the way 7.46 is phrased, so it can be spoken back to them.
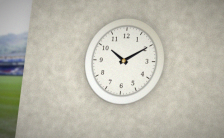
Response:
10.10
